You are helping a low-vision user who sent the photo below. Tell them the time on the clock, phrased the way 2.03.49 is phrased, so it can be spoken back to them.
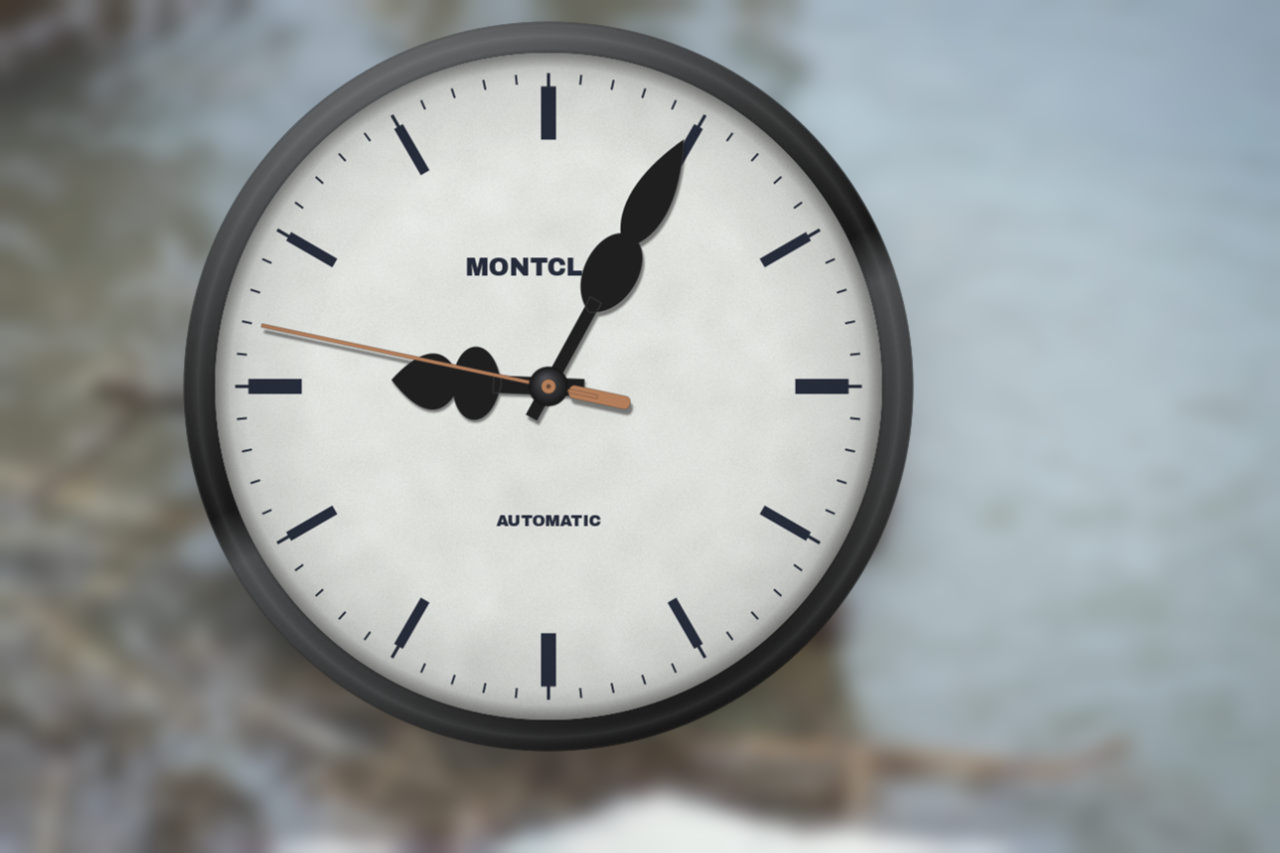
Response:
9.04.47
